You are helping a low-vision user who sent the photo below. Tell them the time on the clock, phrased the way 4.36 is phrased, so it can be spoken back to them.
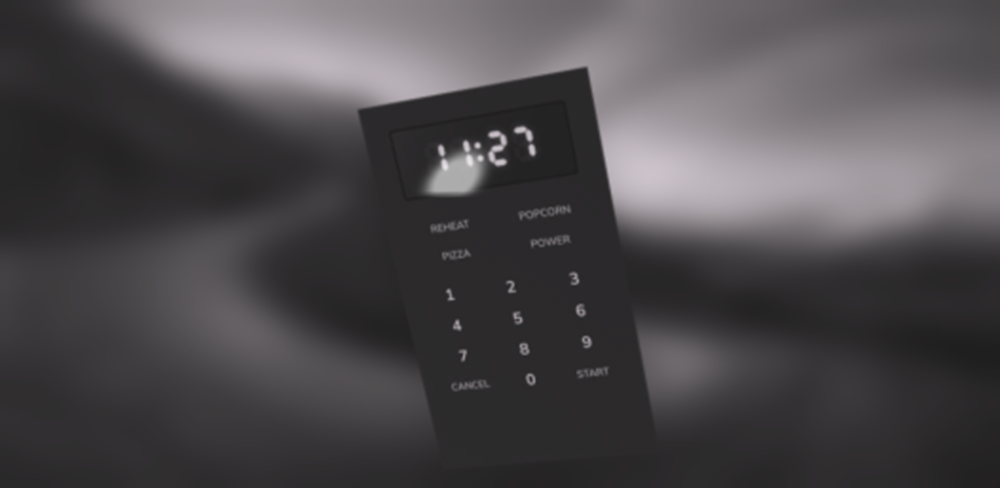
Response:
11.27
